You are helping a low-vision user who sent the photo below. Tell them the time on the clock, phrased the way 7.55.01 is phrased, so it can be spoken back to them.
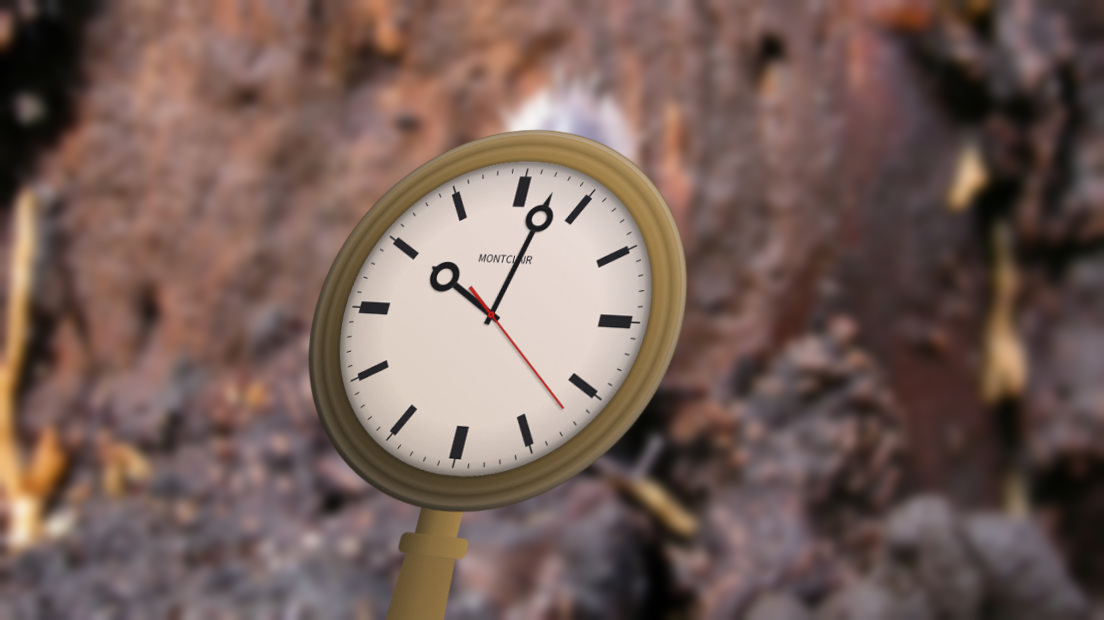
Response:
10.02.22
